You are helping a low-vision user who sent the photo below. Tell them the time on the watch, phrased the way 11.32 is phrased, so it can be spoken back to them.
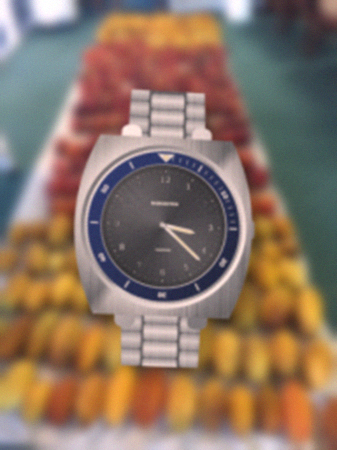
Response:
3.22
